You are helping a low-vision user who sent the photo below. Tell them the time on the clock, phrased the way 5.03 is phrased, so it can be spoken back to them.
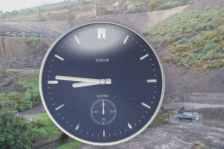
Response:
8.46
